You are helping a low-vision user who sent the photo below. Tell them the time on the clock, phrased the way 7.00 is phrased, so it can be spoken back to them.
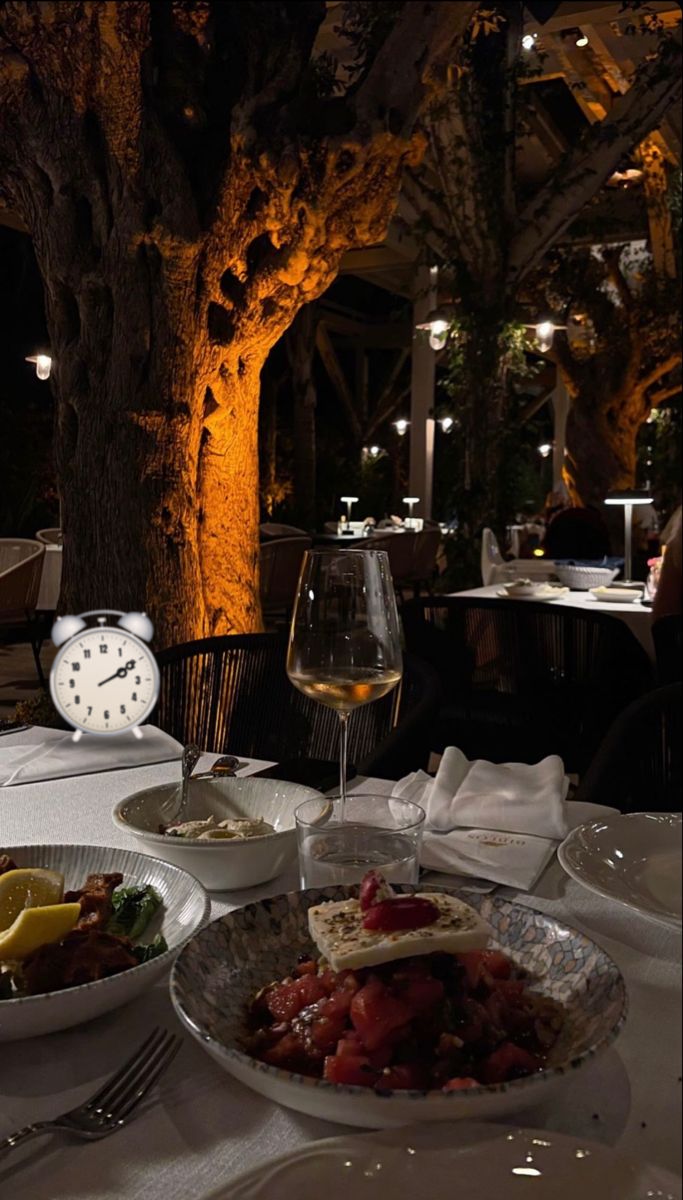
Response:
2.10
